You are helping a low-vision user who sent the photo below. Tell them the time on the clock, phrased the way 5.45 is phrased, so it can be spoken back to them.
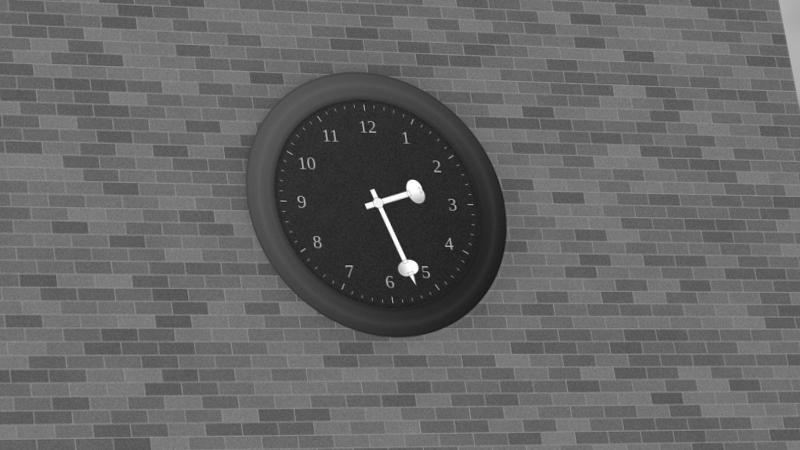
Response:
2.27
